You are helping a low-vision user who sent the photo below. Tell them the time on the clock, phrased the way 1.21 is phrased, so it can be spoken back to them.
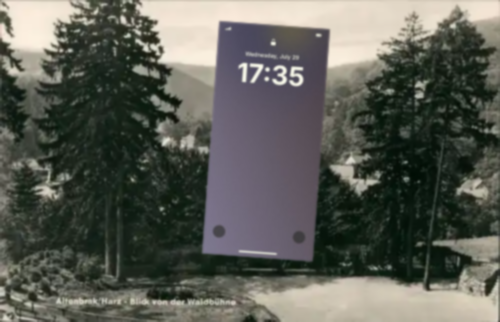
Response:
17.35
